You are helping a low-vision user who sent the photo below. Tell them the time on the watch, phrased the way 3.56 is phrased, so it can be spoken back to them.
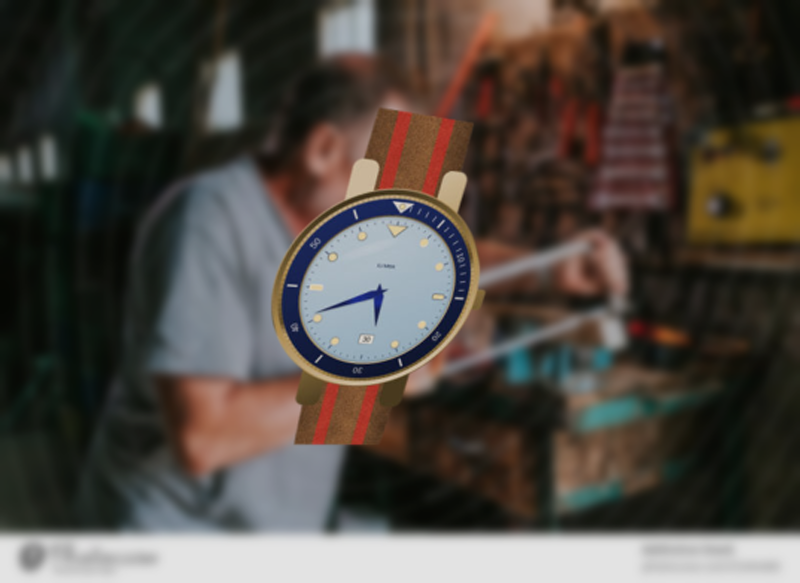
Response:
5.41
